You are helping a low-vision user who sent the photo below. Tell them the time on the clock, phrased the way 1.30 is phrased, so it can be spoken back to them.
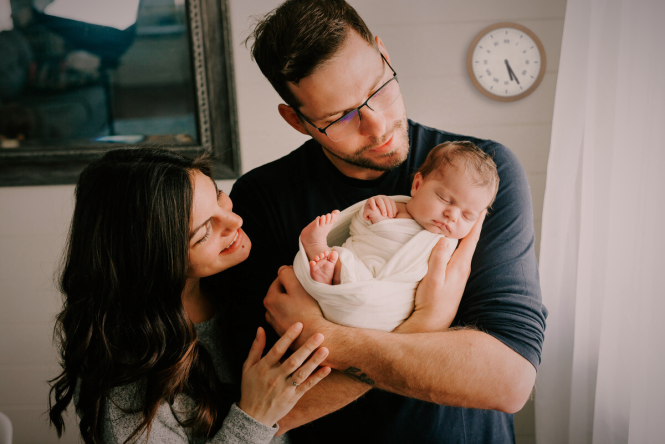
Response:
5.25
